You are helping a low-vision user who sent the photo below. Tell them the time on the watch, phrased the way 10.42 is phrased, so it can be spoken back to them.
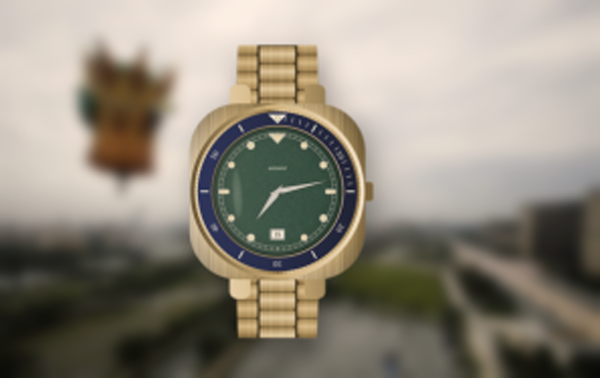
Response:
7.13
